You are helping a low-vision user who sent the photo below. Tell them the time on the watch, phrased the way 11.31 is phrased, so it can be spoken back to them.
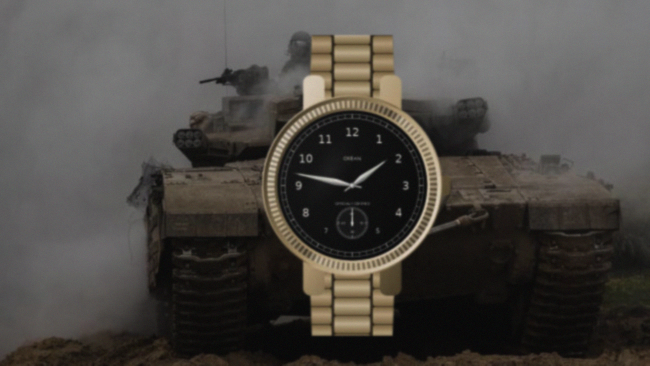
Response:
1.47
